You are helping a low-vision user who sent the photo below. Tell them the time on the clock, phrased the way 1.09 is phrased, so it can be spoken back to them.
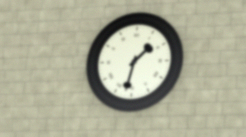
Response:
1.32
